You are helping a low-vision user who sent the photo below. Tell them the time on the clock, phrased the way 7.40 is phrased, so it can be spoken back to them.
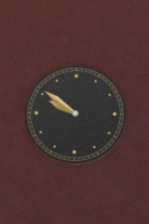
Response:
9.51
